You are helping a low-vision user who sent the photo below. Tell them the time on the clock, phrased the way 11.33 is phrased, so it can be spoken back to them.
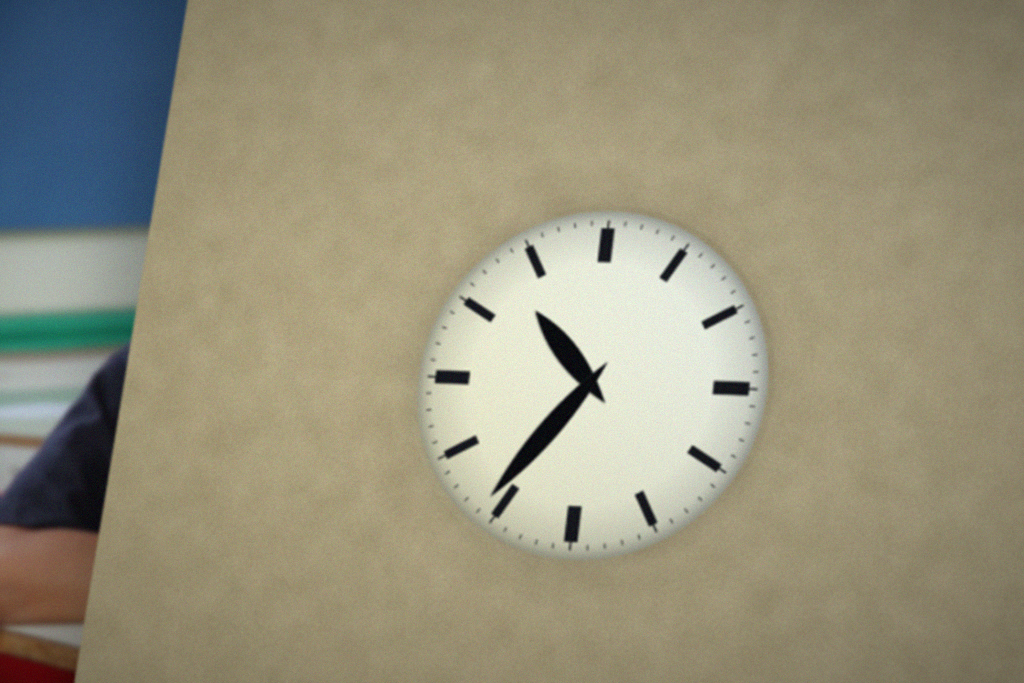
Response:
10.36
